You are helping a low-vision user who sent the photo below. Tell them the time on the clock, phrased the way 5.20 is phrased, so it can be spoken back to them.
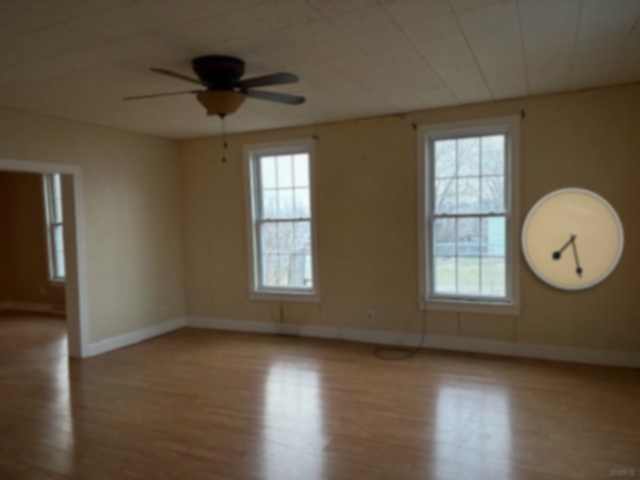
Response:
7.28
